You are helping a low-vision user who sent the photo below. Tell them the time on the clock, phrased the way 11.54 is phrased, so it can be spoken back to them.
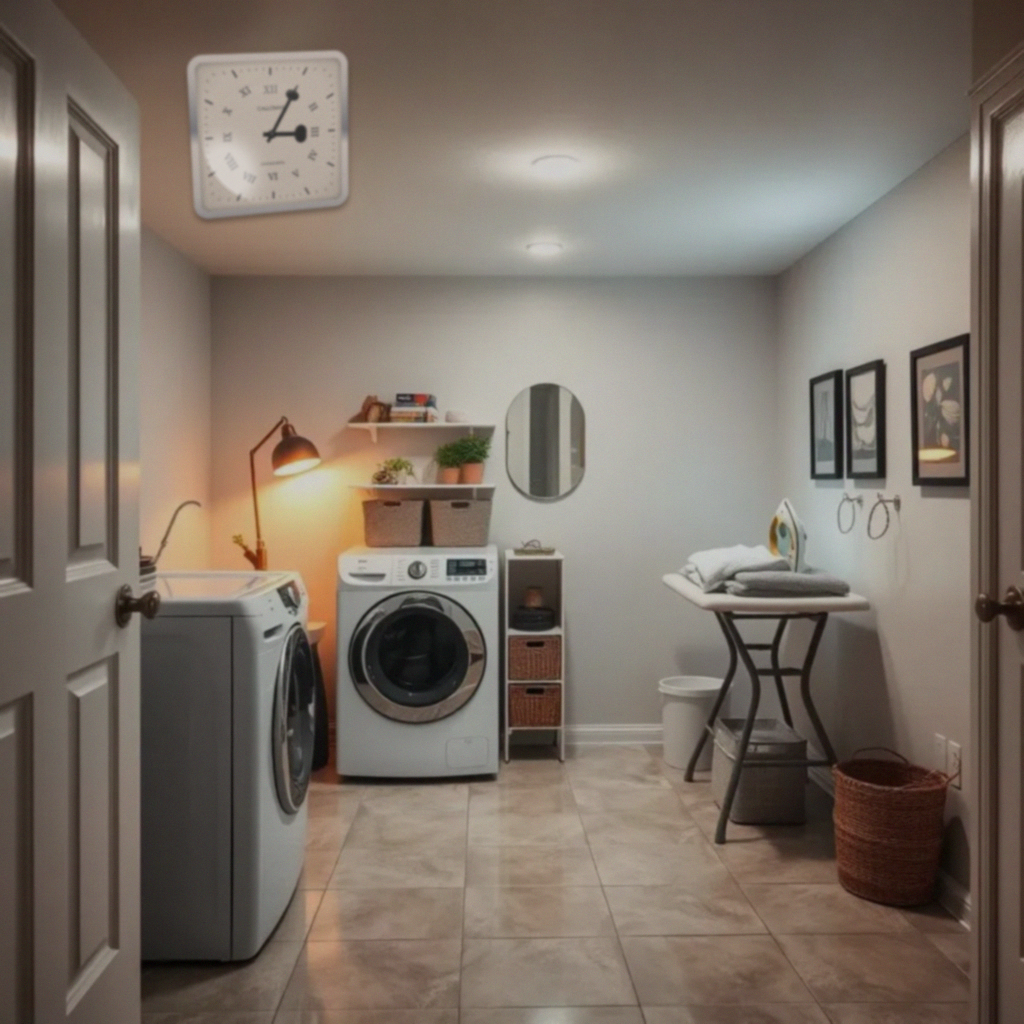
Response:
3.05
